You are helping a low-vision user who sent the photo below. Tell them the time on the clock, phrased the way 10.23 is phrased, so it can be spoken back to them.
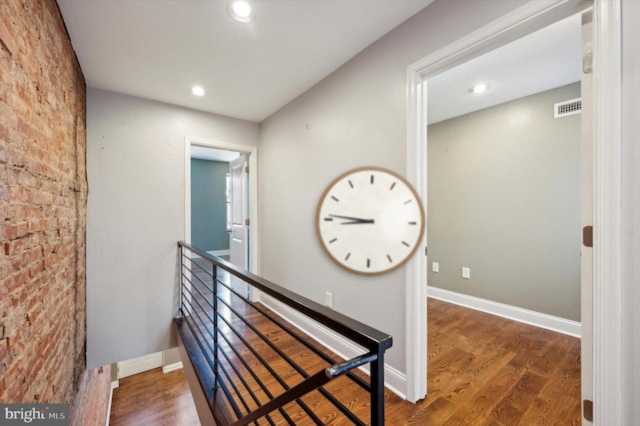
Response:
8.46
